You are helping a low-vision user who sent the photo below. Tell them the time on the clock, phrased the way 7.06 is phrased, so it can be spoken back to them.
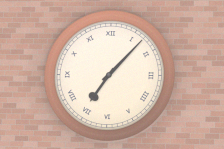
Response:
7.07
